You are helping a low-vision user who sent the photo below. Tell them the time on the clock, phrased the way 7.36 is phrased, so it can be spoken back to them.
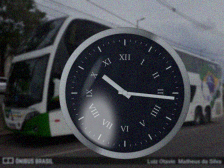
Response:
10.16
